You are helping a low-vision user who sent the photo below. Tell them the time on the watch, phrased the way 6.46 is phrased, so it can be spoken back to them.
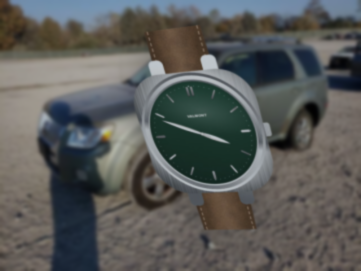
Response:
3.49
